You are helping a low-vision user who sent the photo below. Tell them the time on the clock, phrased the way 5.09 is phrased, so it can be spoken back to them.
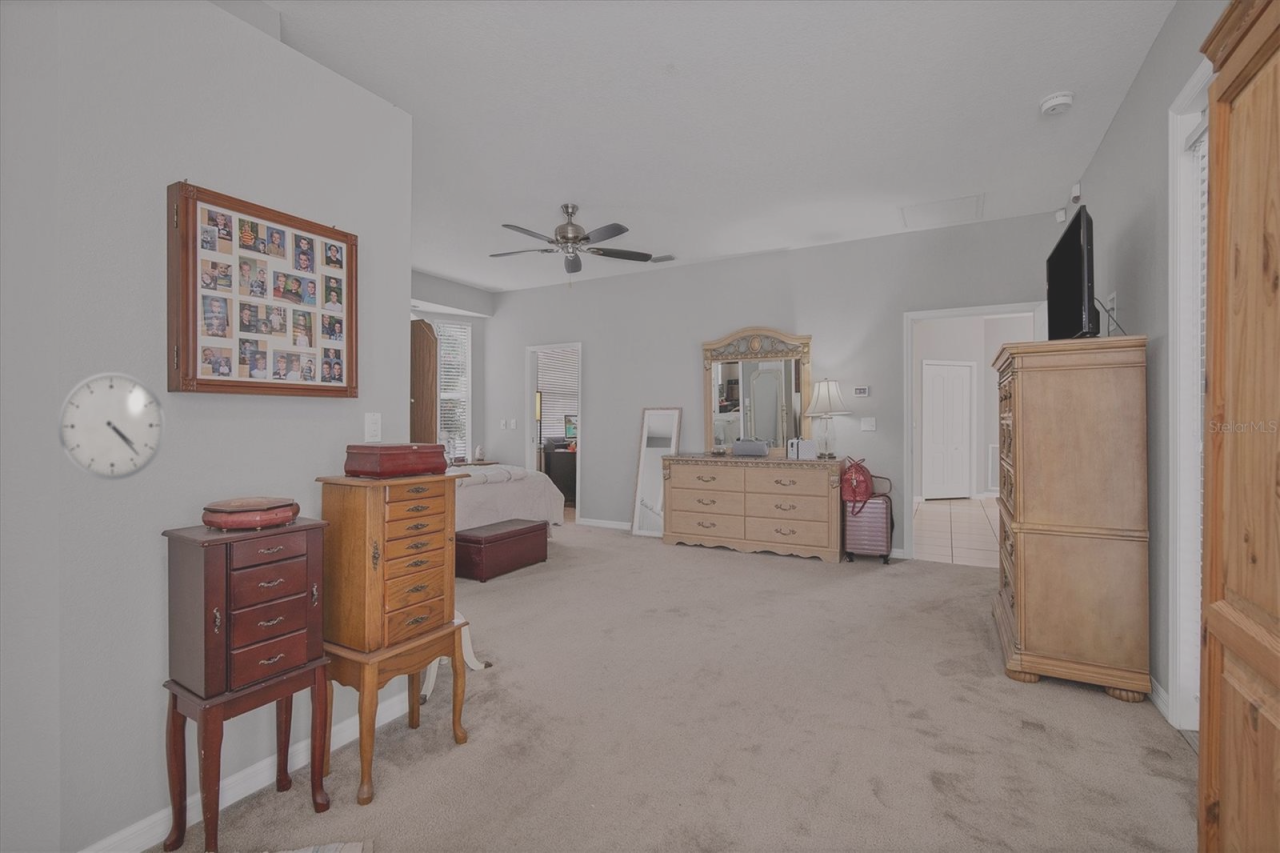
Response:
4.23
